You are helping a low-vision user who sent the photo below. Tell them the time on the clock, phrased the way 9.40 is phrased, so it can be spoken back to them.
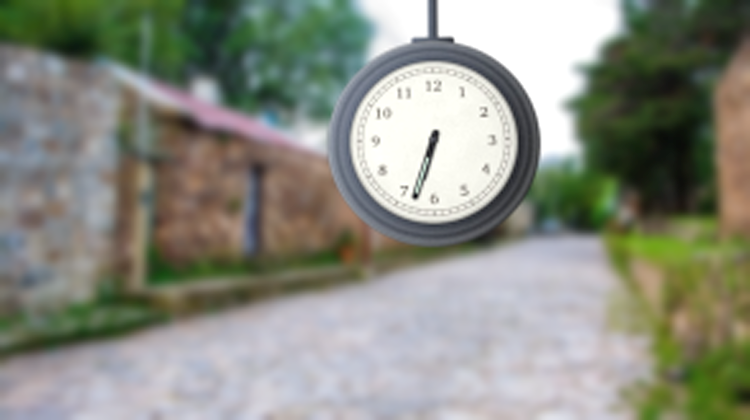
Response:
6.33
